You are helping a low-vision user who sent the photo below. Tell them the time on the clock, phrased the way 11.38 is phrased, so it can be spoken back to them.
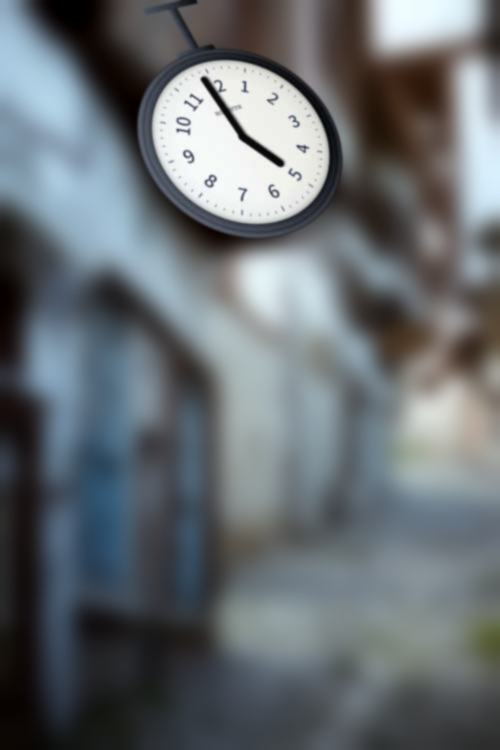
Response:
4.59
